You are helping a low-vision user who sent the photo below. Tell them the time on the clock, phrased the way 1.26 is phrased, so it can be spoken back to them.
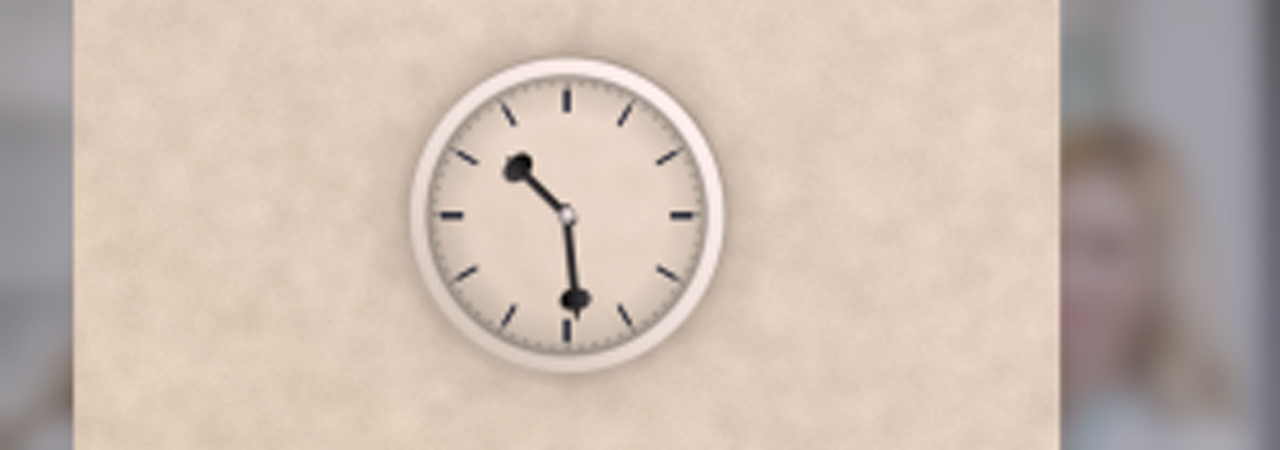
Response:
10.29
